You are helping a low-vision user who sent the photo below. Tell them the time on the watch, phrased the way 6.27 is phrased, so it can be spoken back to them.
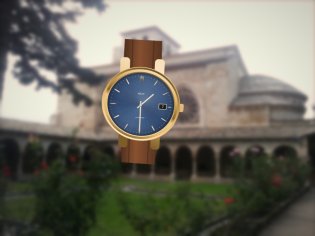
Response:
1.30
